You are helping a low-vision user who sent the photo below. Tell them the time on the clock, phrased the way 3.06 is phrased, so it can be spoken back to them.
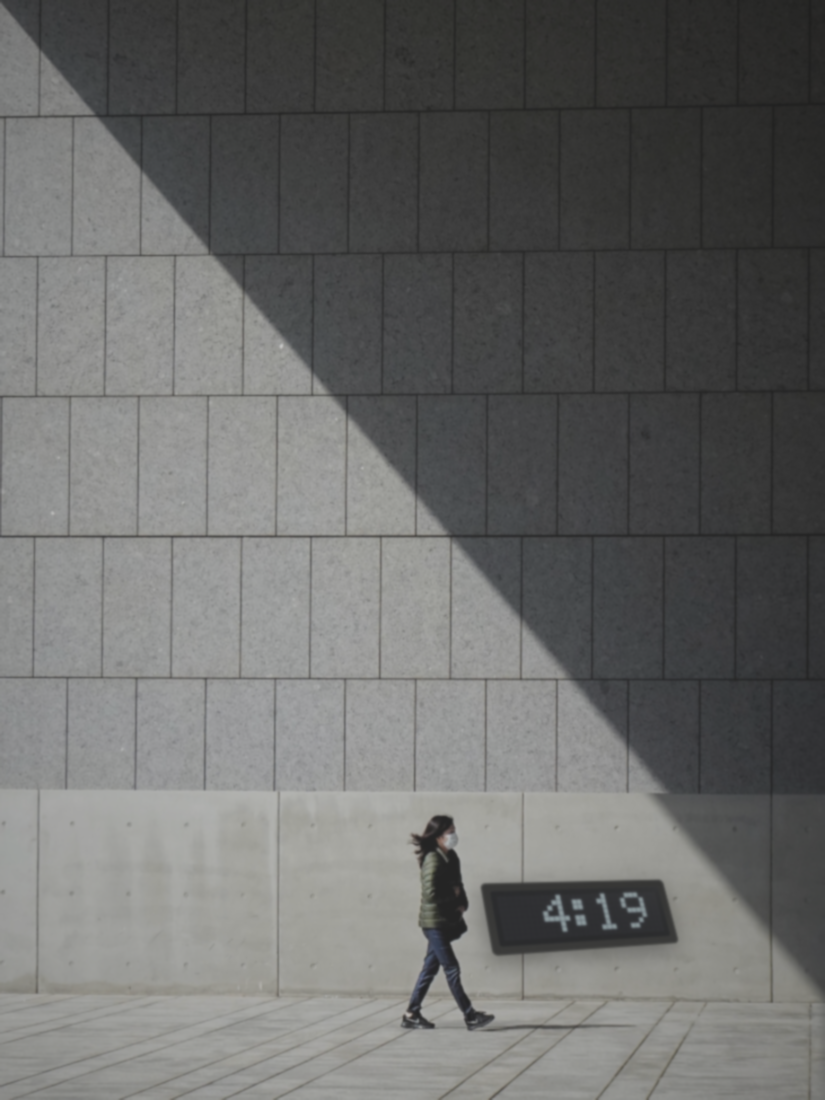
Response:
4.19
